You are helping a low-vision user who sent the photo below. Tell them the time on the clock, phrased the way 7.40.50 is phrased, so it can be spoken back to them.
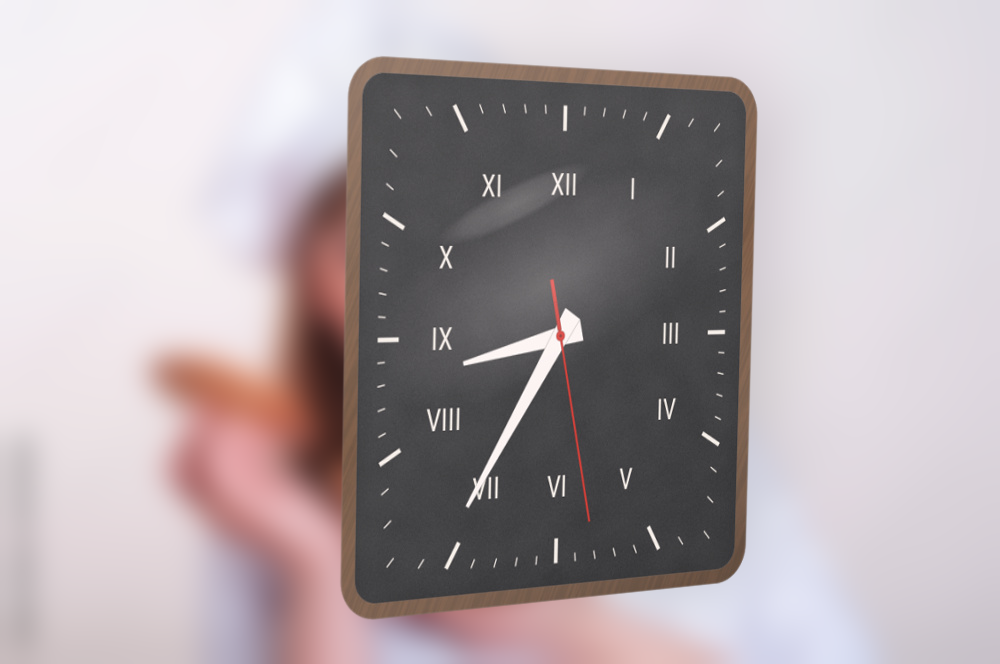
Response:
8.35.28
